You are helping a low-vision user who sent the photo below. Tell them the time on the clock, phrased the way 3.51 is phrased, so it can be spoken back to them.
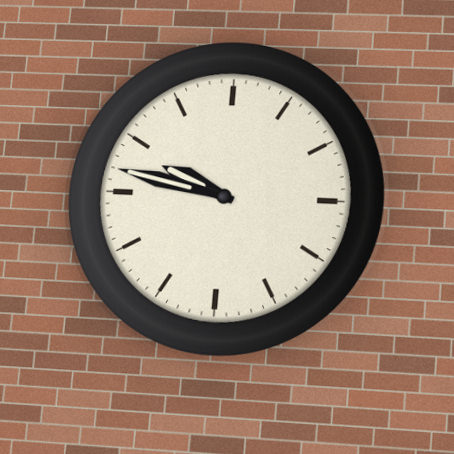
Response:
9.47
